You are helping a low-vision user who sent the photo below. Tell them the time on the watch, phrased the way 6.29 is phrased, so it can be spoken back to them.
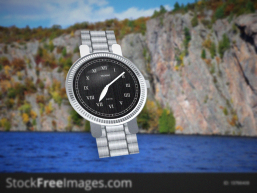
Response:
7.09
